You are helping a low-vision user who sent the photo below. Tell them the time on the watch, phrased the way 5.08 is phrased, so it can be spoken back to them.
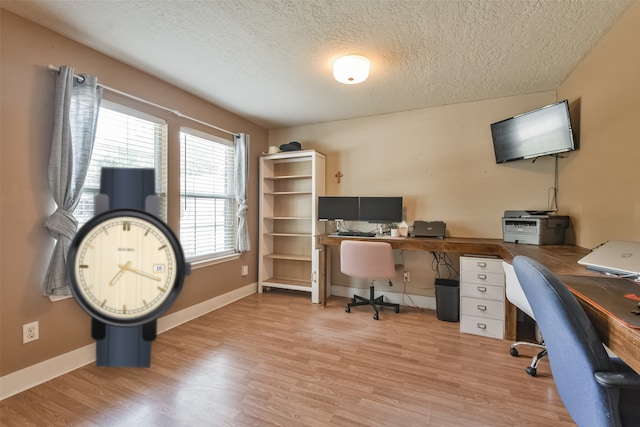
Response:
7.18
